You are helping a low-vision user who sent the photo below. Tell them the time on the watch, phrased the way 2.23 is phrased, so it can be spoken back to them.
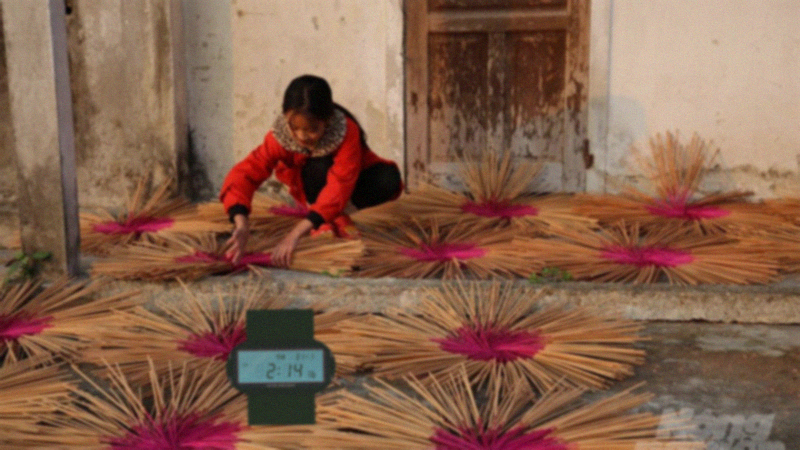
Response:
2.14
